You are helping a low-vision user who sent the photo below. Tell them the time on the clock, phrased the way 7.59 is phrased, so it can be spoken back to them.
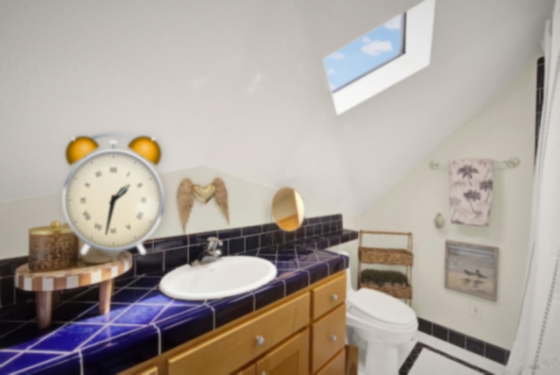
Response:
1.32
